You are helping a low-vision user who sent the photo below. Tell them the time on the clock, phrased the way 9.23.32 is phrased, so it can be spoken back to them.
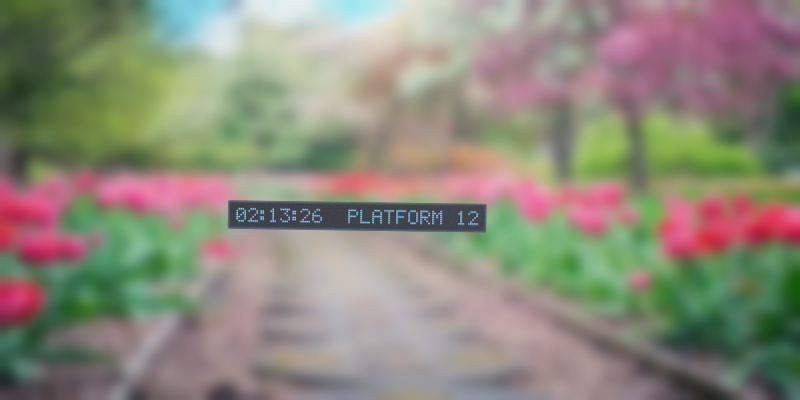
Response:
2.13.26
